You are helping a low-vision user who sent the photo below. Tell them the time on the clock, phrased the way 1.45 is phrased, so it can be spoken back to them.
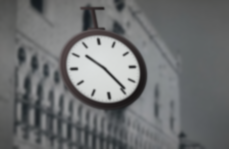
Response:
10.24
